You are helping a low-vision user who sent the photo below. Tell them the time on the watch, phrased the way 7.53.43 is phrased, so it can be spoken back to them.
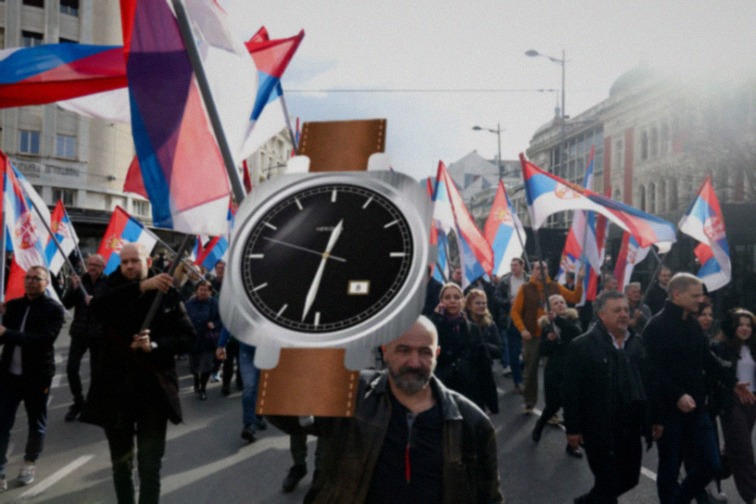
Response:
12.31.48
